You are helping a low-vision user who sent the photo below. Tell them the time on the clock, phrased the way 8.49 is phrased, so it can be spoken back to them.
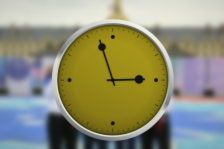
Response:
2.57
